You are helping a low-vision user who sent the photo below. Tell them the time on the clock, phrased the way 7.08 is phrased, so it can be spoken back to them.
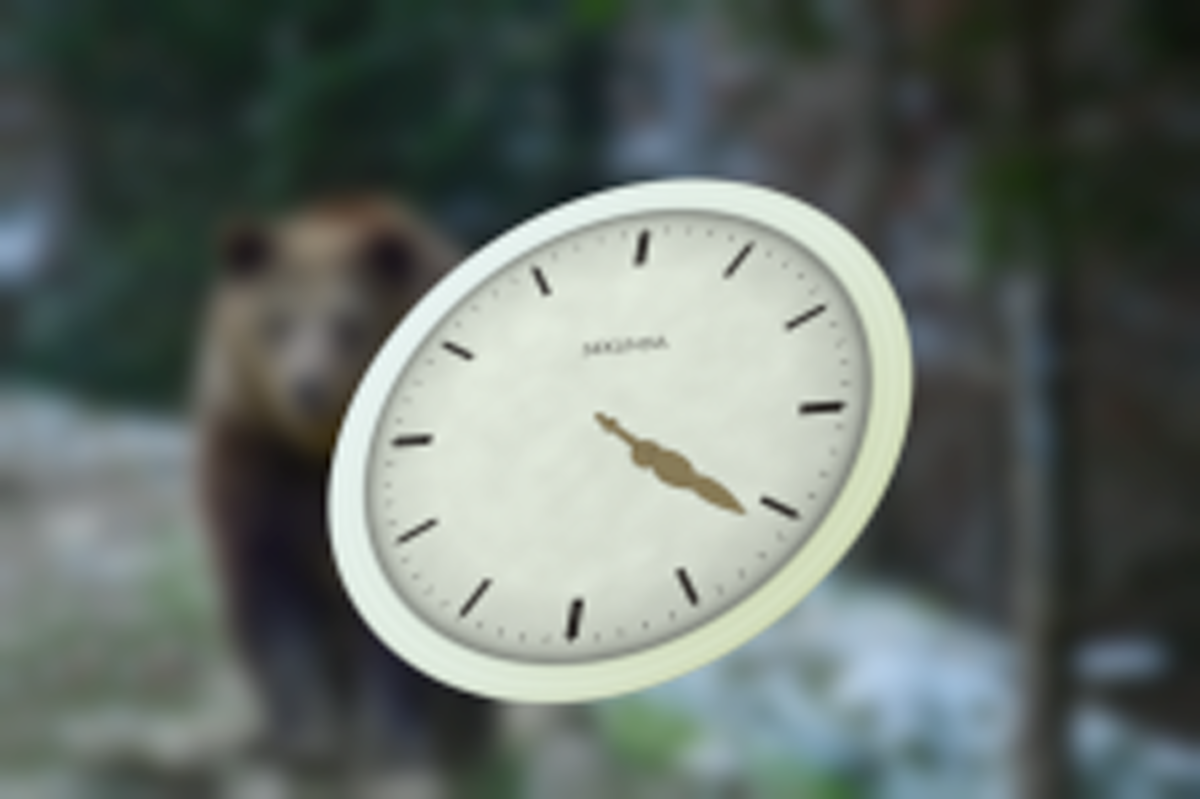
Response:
4.21
